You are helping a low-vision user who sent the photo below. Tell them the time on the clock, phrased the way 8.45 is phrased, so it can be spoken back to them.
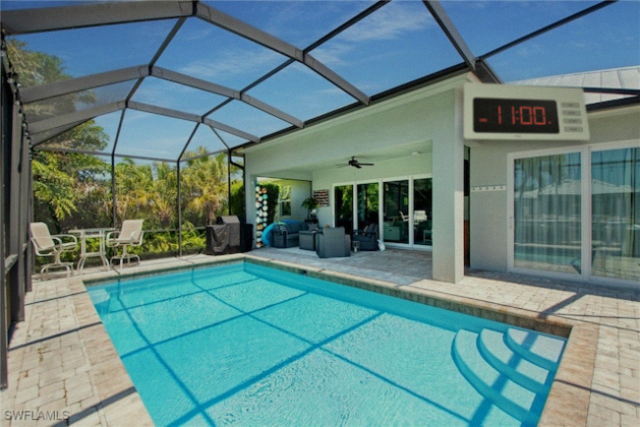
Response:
11.00
